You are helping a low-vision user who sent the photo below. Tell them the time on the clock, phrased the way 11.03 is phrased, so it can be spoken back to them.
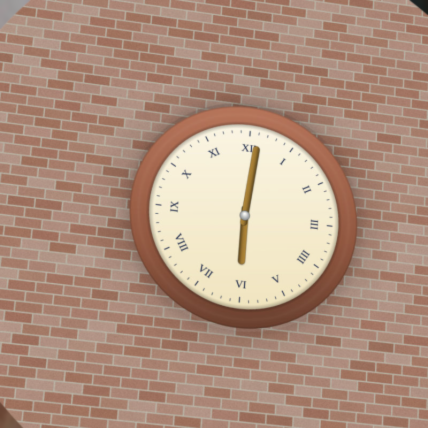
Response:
6.01
